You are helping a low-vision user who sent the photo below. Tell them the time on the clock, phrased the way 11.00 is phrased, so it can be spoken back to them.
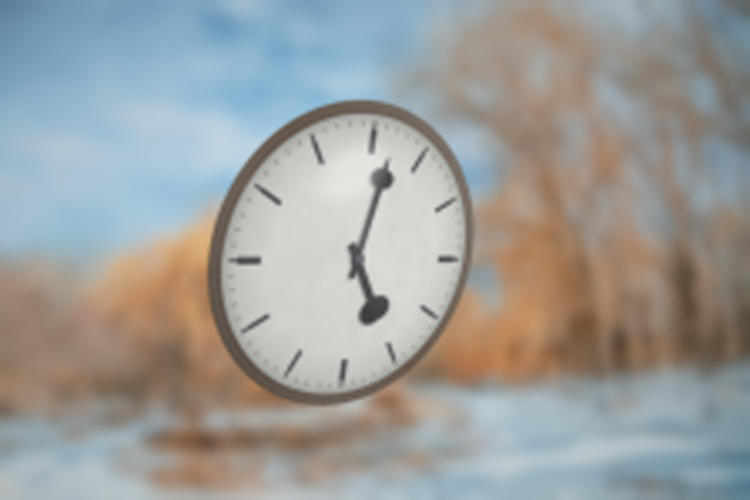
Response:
5.02
